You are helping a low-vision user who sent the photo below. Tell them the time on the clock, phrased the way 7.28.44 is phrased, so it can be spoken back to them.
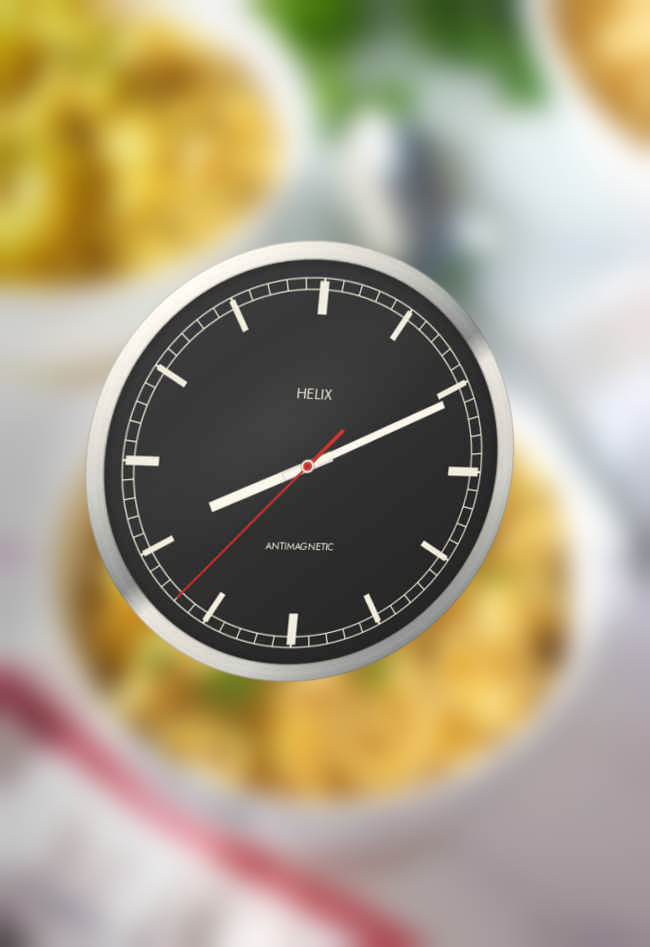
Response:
8.10.37
